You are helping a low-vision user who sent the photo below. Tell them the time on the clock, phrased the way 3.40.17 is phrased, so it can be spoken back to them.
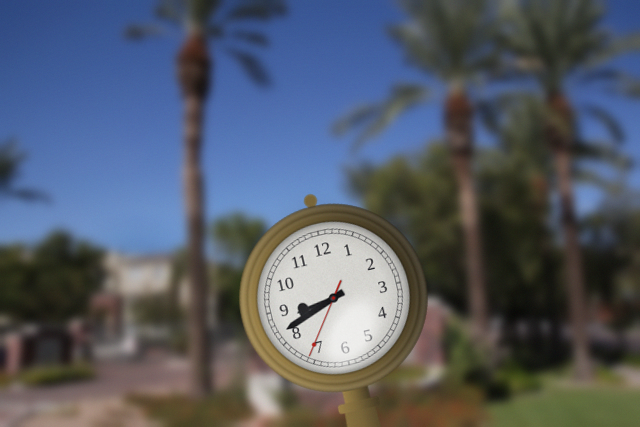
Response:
8.41.36
